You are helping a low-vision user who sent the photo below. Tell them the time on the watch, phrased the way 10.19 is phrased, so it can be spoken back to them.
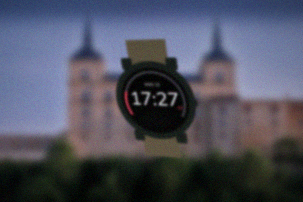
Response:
17.27
